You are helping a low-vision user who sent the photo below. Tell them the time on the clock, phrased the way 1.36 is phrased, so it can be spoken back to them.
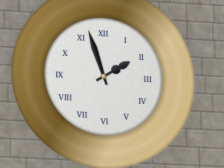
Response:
1.57
